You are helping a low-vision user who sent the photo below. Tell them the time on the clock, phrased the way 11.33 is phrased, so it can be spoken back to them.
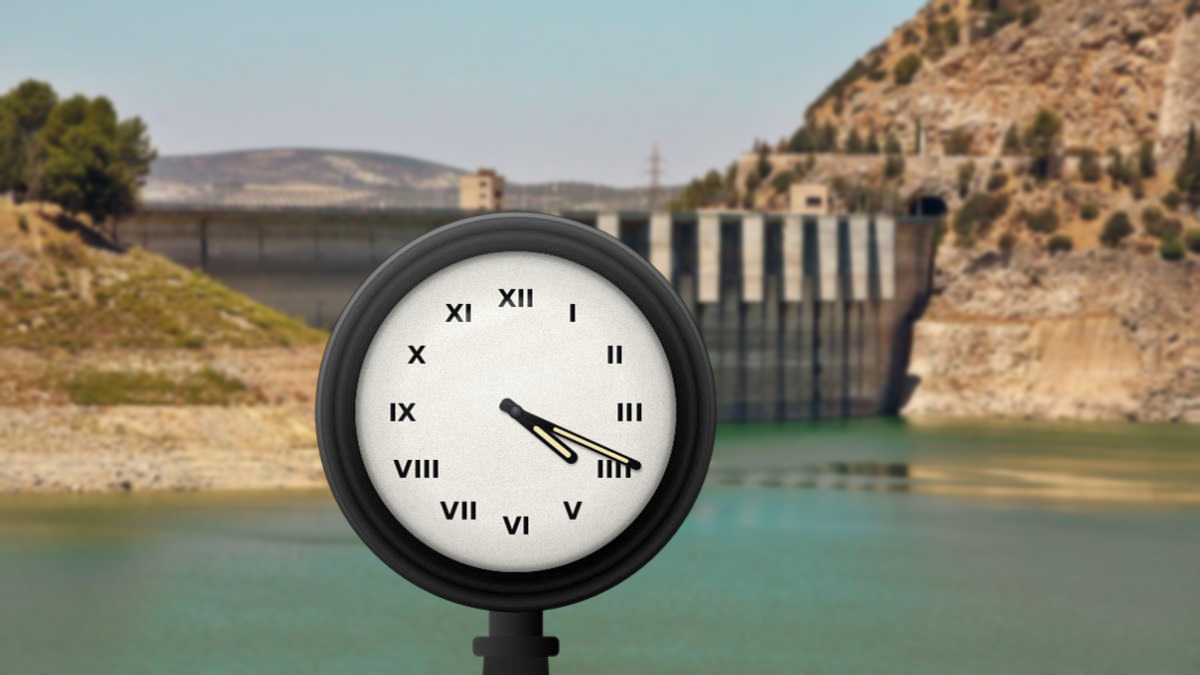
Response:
4.19
